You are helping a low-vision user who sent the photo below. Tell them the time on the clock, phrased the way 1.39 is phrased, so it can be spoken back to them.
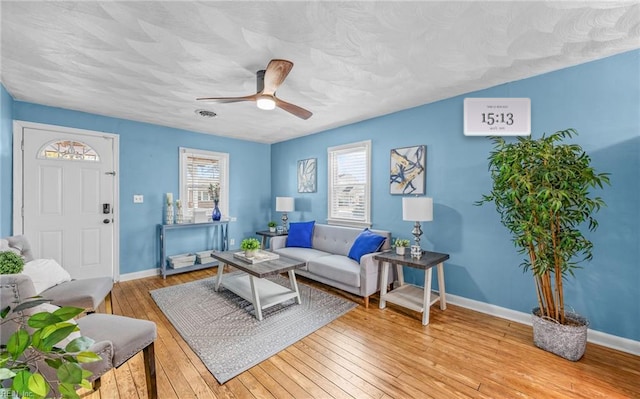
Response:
15.13
